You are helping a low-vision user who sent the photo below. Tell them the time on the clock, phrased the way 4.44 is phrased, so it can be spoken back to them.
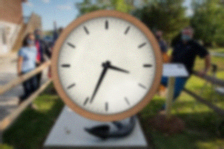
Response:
3.34
